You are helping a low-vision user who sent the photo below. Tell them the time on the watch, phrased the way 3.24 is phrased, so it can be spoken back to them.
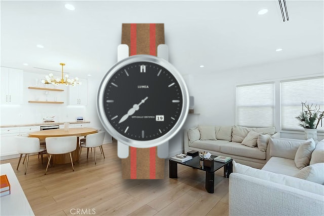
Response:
7.38
